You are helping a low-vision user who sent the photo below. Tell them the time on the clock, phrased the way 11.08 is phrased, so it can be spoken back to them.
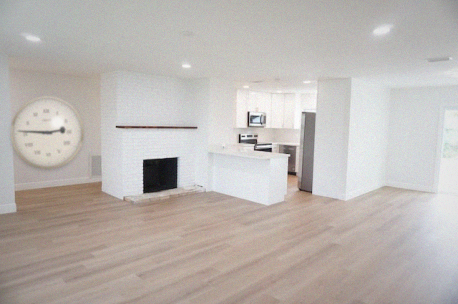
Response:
2.46
